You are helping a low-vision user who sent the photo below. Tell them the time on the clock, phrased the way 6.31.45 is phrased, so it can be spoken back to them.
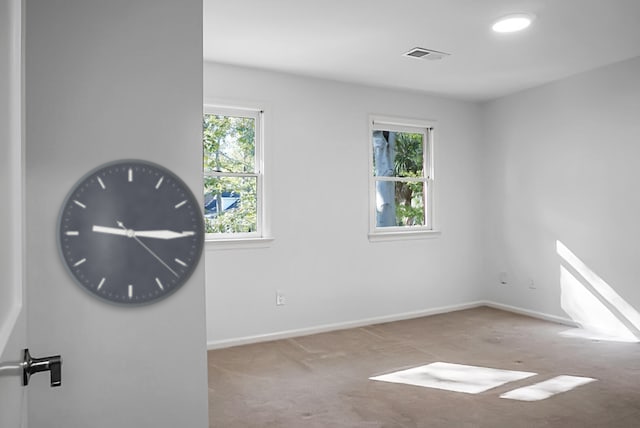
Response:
9.15.22
